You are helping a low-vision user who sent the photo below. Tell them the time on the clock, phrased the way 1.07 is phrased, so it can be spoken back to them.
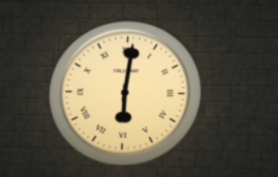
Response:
6.01
